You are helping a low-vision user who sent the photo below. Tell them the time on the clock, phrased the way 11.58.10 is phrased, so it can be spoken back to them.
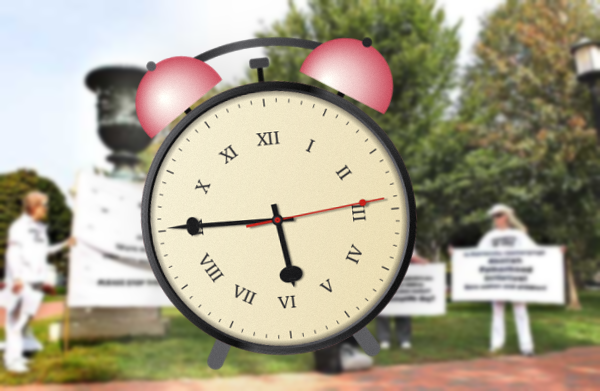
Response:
5.45.14
